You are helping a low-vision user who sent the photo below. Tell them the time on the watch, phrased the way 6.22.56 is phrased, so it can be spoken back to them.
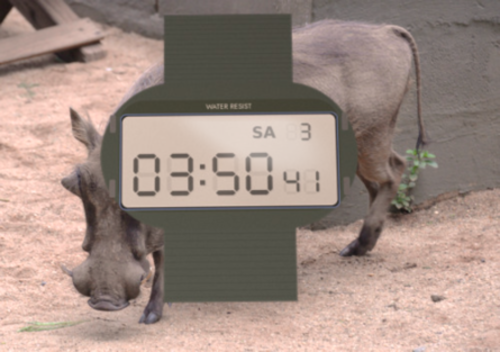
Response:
3.50.41
